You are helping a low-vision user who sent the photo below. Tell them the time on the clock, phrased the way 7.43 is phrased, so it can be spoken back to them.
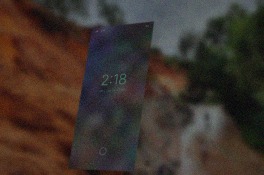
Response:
2.18
